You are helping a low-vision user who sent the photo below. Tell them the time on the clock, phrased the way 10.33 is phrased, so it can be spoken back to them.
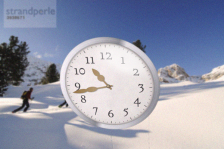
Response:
10.43
